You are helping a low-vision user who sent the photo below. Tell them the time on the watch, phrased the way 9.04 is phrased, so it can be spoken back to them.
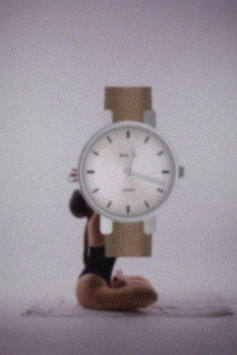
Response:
12.18
